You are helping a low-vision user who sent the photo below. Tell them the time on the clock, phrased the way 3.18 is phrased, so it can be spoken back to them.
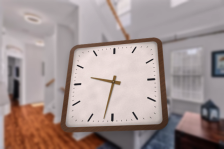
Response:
9.32
